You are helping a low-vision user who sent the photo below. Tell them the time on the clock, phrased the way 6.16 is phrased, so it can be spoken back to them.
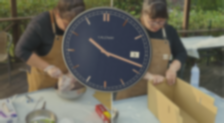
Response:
10.18
